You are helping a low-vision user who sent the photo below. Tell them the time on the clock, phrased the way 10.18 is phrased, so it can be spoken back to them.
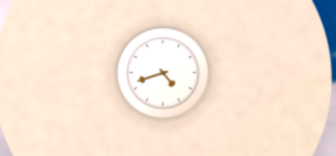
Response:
4.42
